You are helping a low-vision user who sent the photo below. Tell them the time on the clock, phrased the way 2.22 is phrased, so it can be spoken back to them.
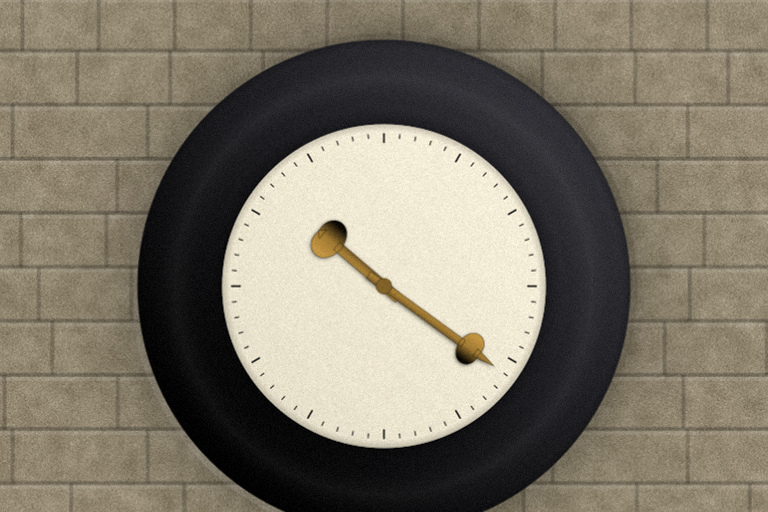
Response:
10.21
